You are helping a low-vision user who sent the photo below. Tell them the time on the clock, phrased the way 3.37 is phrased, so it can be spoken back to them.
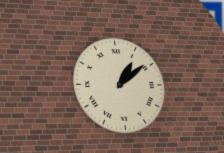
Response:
1.09
